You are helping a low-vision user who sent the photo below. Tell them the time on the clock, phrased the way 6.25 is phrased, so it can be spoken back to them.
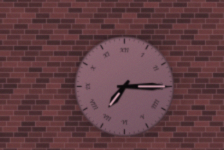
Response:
7.15
